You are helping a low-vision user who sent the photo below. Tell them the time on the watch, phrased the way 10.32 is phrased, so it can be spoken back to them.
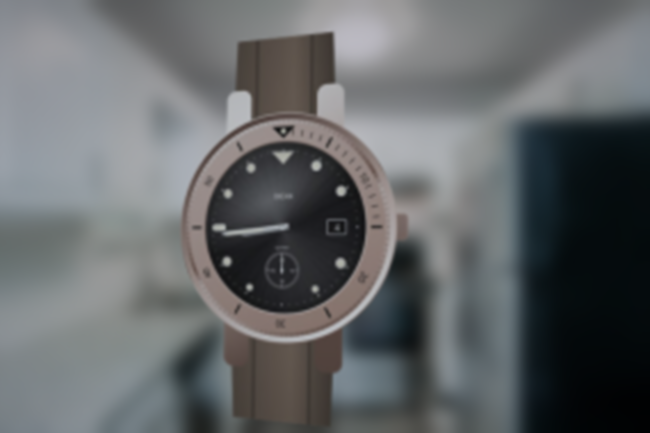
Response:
8.44
